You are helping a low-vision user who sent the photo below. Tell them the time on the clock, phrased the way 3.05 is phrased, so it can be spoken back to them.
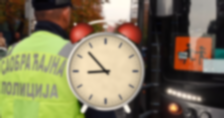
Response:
8.53
